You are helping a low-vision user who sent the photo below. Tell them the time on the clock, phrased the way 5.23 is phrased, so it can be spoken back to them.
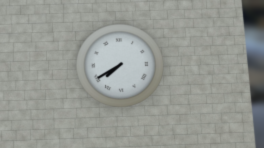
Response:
7.40
